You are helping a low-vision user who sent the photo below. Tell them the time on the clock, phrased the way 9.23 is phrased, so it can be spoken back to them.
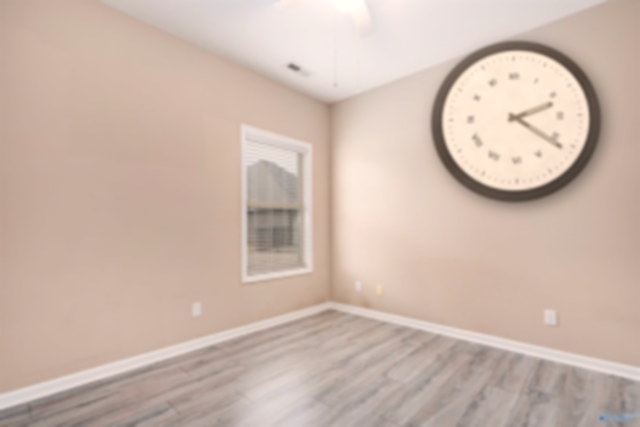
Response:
2.21
